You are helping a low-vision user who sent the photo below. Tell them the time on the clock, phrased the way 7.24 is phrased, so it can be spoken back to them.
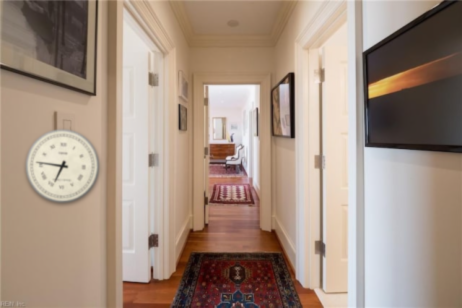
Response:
6.46
